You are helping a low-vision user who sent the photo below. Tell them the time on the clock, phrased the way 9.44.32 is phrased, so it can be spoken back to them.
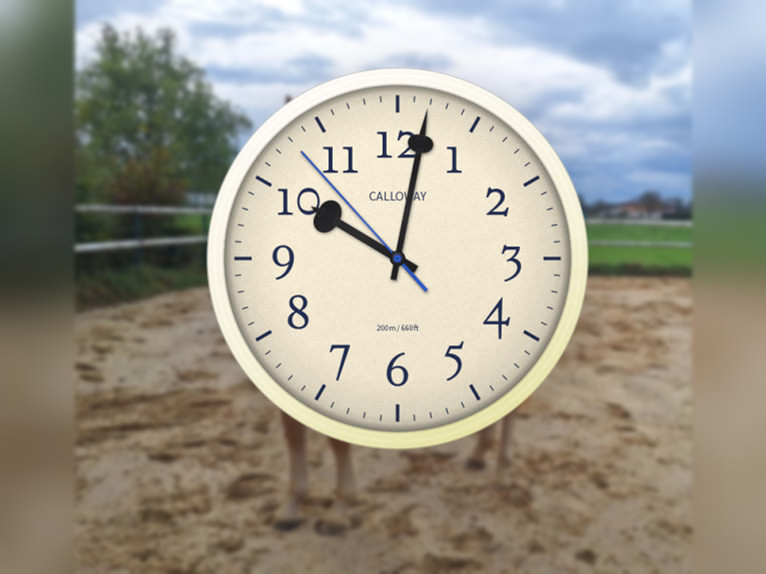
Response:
10.01.53
